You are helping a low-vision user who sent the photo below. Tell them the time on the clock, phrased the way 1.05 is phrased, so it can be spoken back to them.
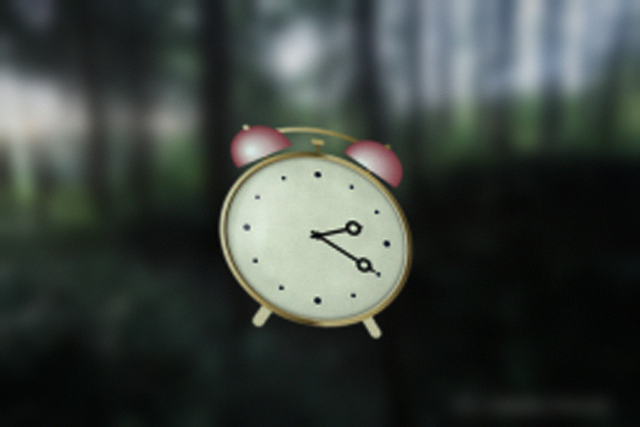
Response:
2.20
